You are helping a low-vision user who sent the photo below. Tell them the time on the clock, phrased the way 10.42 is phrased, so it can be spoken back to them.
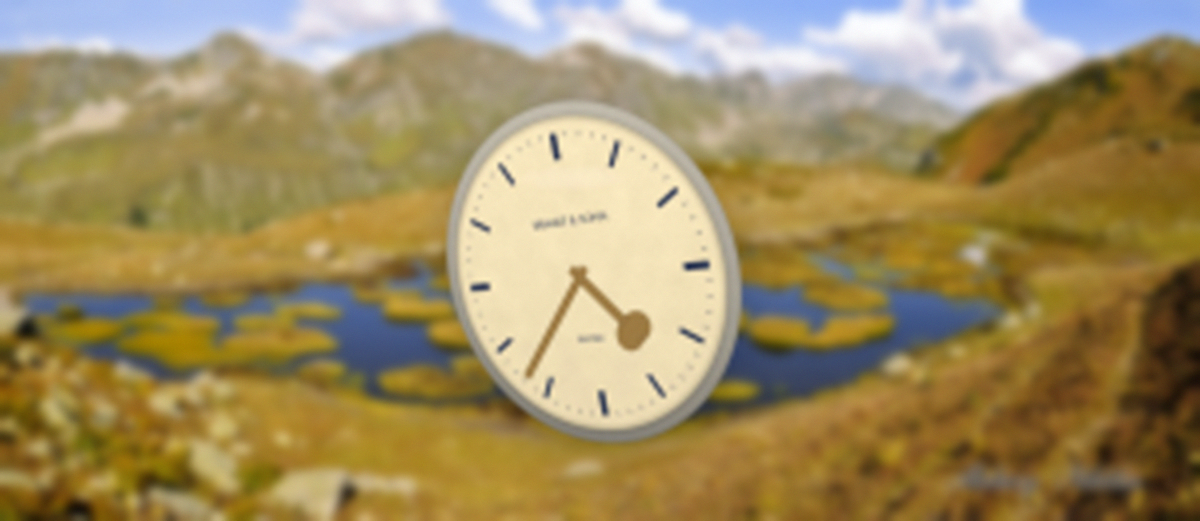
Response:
4.37
